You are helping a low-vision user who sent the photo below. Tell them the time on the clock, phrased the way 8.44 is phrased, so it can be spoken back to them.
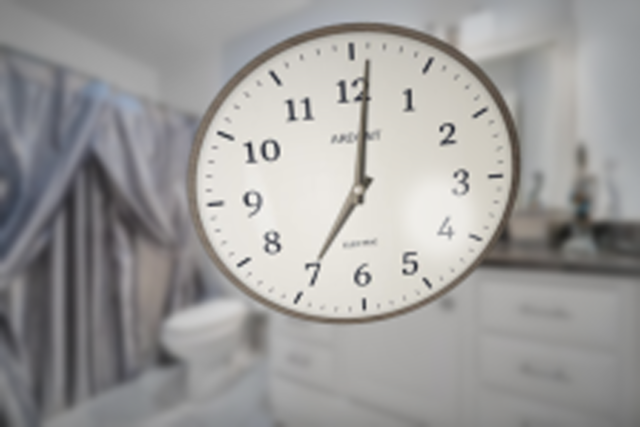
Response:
7.01
